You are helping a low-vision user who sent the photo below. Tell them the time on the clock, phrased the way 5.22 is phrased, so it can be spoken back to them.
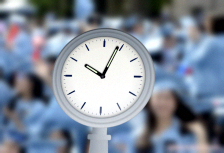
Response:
10.04
